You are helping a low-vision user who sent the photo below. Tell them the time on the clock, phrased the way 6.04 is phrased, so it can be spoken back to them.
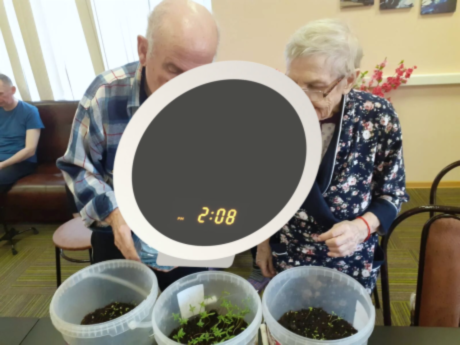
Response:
2.08
